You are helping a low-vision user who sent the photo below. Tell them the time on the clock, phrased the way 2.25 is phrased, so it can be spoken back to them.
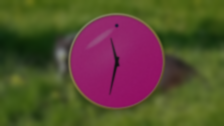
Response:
11.32
